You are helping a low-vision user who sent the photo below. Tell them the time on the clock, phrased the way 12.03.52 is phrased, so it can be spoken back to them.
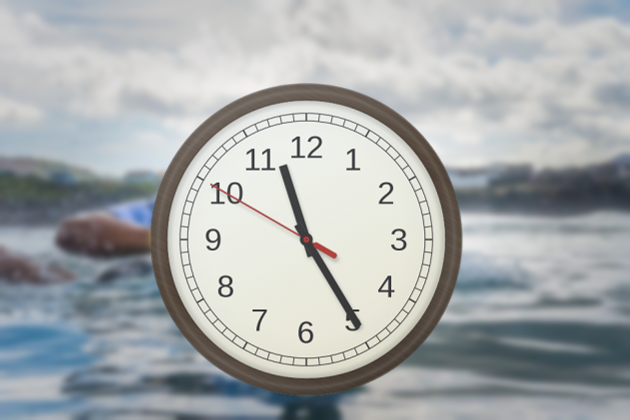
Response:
11.24.50
